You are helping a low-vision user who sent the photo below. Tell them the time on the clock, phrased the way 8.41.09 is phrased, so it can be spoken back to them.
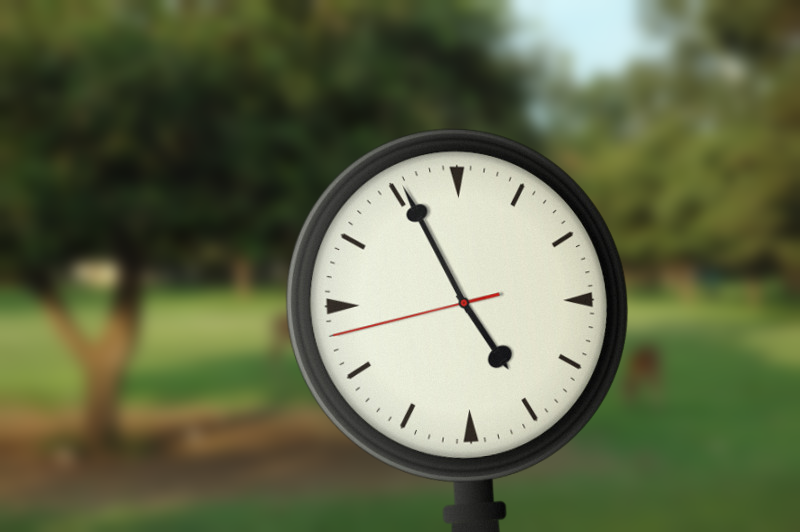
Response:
4.55.43
